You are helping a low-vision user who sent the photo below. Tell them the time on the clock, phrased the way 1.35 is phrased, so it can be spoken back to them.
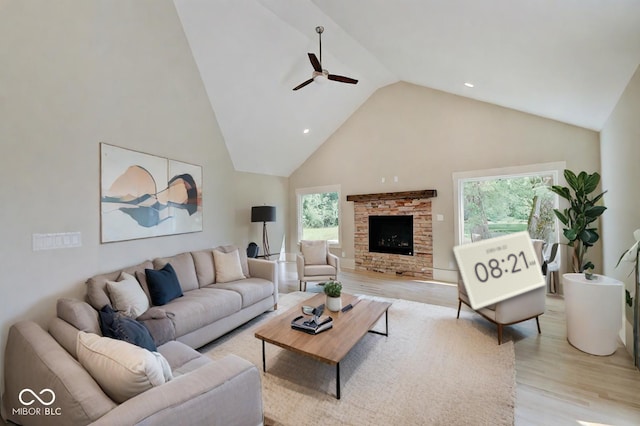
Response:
8.21
